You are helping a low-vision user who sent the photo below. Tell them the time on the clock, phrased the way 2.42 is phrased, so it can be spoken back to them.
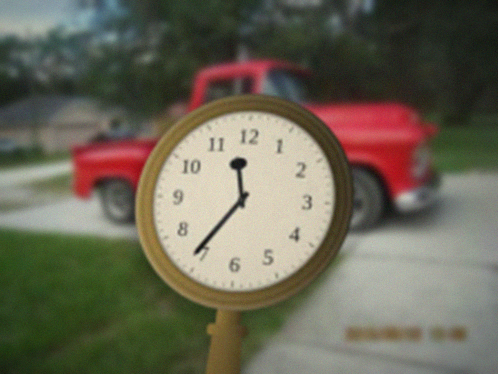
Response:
11.36
